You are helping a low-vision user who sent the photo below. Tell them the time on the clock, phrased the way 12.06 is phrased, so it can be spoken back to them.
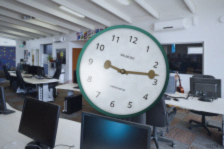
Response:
9.13
